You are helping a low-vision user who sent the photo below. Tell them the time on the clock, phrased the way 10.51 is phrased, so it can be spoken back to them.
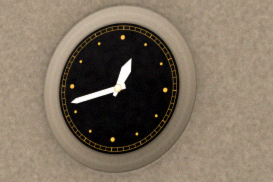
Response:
12.42
